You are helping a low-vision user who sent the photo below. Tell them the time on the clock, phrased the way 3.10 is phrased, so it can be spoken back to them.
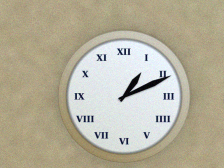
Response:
1.11
